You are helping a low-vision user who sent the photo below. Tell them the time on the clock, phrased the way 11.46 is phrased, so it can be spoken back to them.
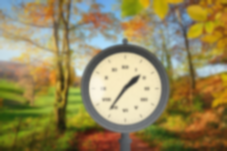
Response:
1.36
